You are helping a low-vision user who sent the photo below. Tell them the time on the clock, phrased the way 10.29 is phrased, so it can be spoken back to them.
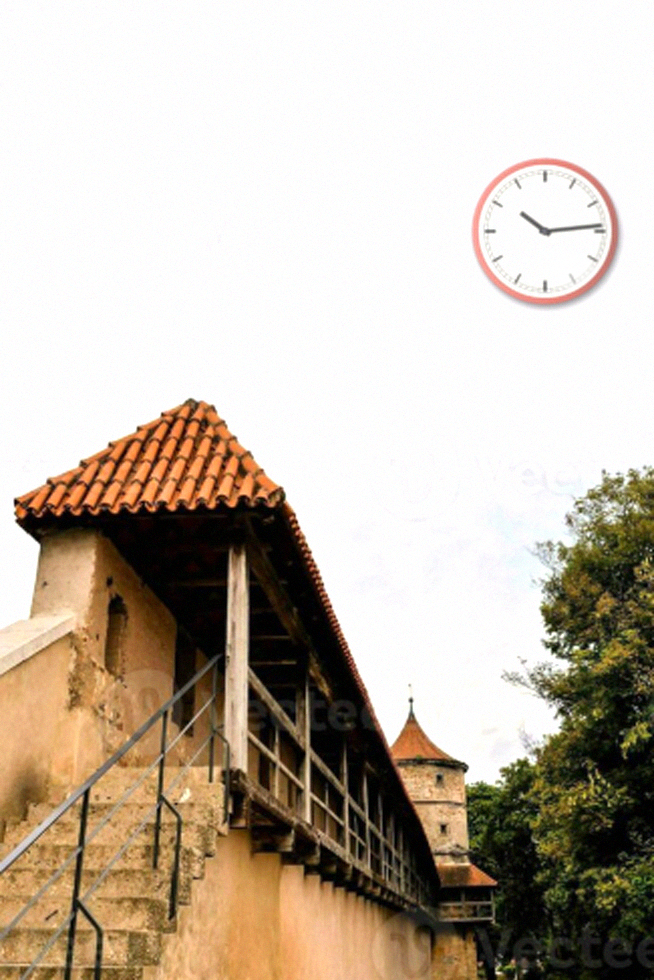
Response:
10.14
